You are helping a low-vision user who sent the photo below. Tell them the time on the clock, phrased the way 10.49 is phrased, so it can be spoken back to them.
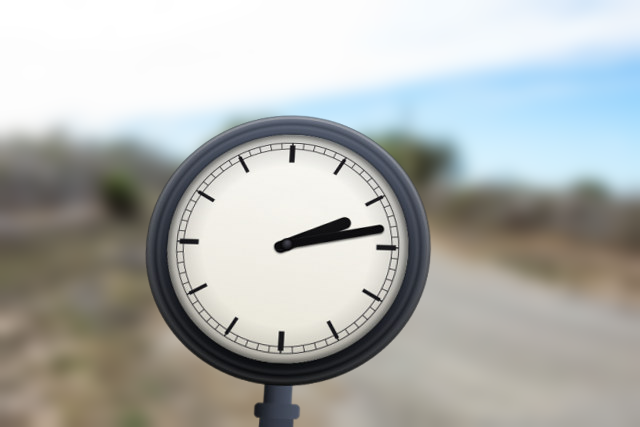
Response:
2.13
